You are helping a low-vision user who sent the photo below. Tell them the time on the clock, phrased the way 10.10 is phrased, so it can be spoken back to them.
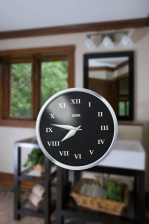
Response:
7.47
